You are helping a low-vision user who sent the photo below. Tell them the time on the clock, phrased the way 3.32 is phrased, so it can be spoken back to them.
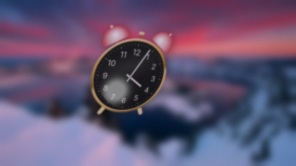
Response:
4.04
